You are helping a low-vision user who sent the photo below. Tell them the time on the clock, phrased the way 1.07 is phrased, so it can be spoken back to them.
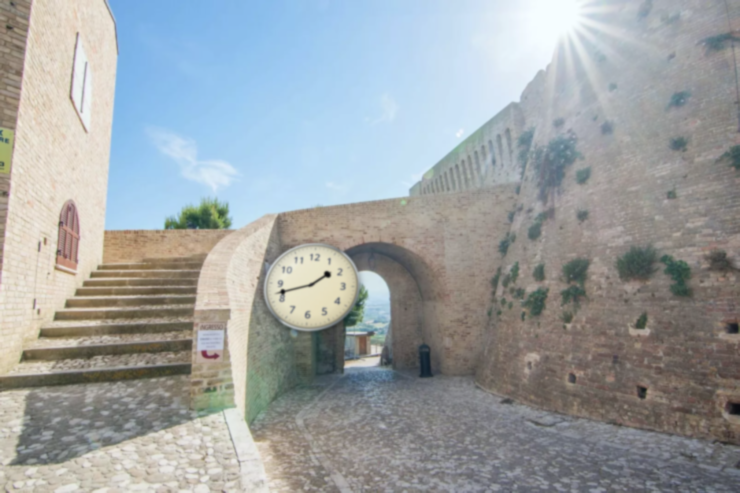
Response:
1.42
